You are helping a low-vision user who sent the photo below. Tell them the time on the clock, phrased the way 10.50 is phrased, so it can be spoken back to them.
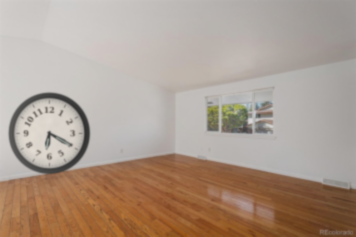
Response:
6.20
